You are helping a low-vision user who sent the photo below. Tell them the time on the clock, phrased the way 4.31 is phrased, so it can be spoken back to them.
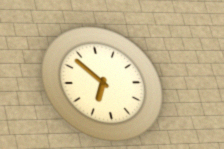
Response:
6.53
